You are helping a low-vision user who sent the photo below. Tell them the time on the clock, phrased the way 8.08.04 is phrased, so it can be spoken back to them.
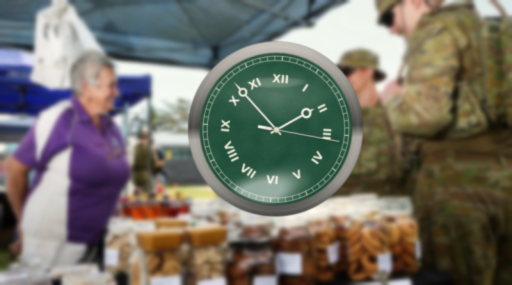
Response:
1.52.16
